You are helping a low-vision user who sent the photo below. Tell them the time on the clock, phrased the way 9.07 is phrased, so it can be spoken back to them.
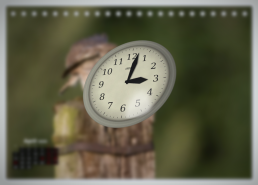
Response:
3.02
